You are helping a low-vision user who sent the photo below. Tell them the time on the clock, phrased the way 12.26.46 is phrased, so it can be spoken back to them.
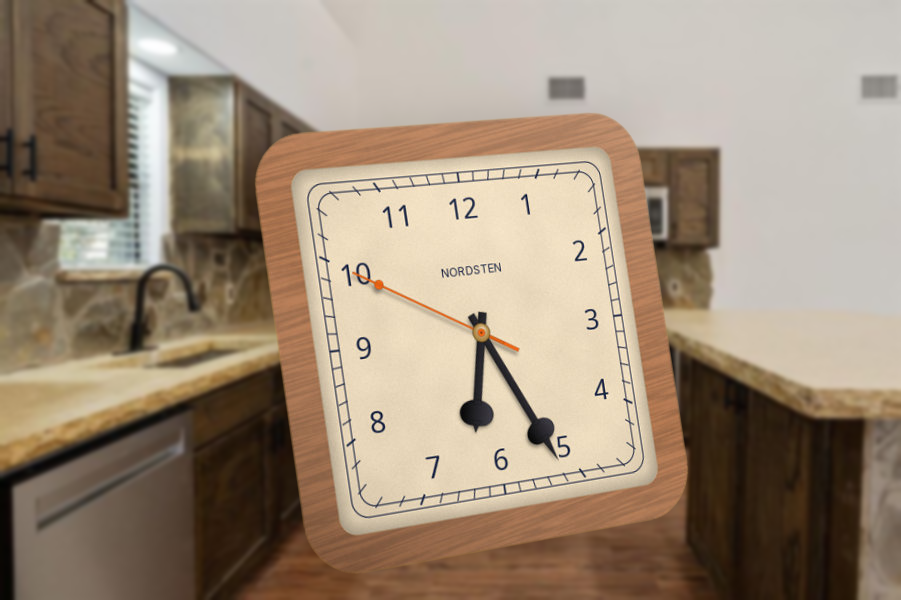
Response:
6.25.50
